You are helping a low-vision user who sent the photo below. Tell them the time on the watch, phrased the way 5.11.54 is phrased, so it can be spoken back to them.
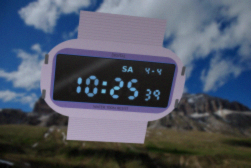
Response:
10.25.39
